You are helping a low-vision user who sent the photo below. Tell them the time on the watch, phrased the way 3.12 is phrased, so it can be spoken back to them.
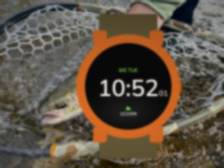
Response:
10.52
